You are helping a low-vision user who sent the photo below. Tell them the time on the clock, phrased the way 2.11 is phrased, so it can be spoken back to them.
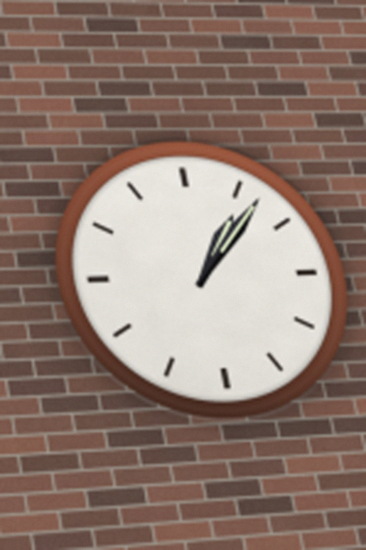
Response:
1.07
